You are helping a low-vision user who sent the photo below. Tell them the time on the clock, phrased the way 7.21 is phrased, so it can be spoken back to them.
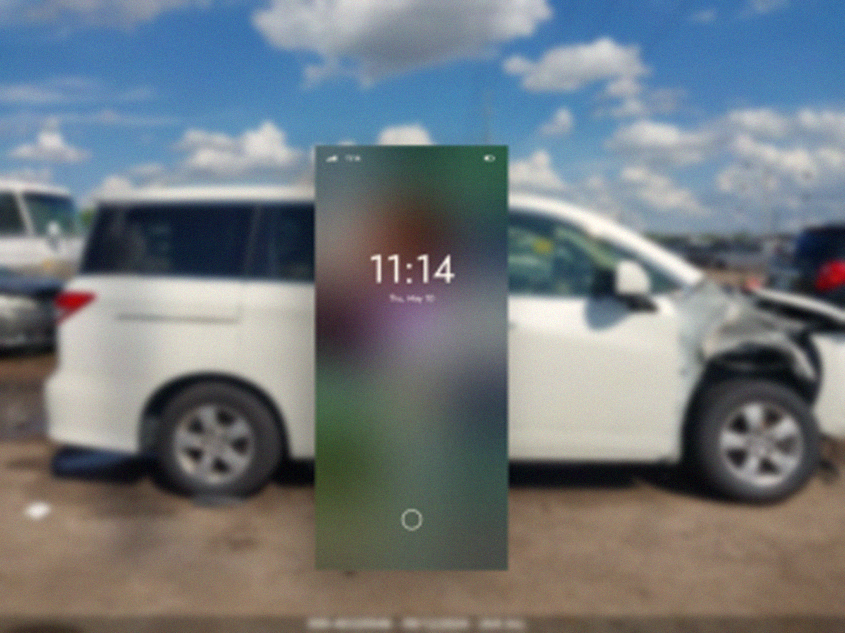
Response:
11.14
